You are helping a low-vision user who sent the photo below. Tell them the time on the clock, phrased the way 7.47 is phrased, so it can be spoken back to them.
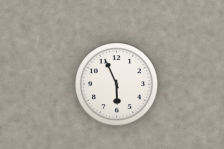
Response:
5.56
